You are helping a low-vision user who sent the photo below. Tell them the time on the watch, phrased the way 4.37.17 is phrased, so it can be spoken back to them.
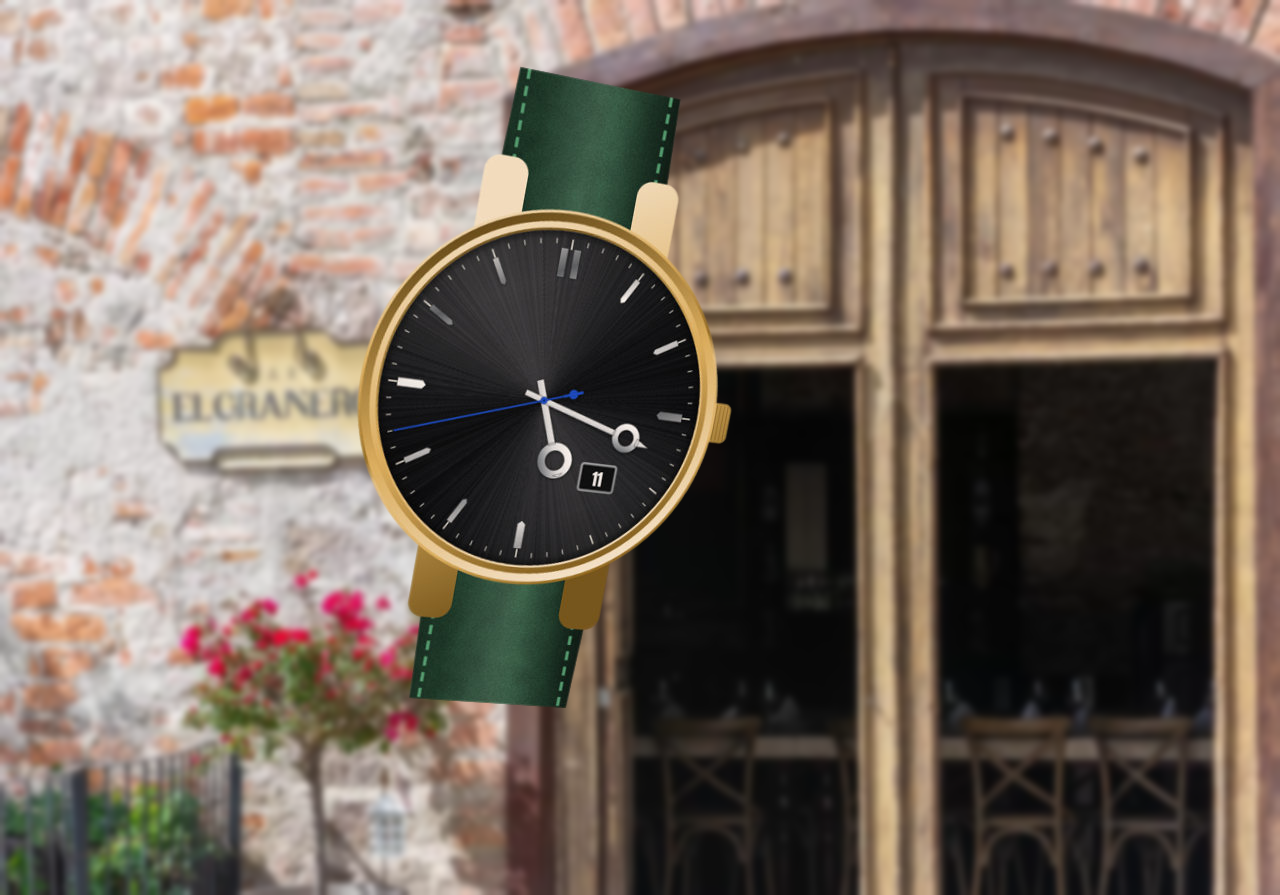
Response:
5.17.42
